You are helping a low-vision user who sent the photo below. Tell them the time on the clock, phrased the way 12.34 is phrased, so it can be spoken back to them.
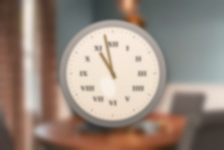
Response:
10.58
